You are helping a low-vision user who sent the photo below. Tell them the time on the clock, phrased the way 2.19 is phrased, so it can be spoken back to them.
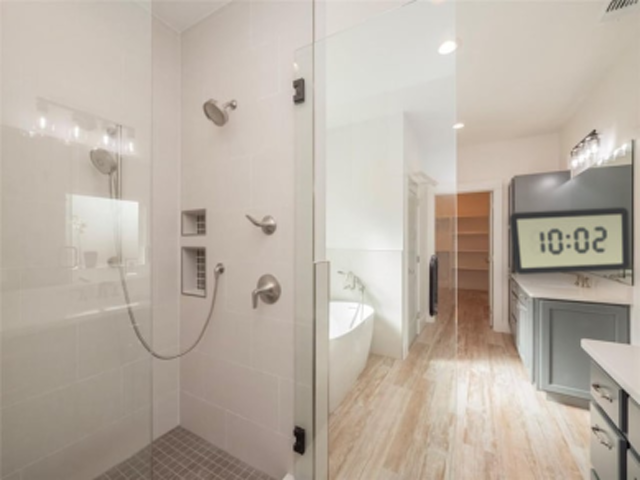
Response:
10.02
